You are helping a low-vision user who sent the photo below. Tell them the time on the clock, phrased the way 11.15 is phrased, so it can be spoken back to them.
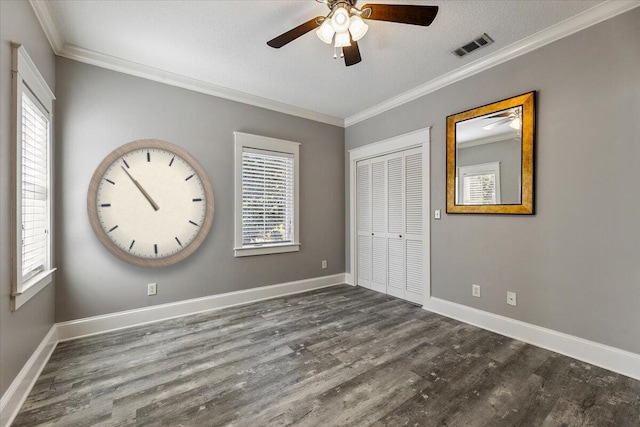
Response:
10.54
